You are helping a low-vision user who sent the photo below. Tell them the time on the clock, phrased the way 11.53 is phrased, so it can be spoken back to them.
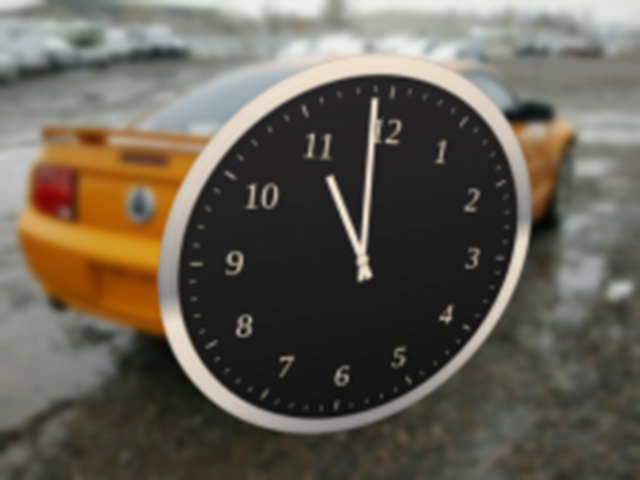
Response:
10.59
